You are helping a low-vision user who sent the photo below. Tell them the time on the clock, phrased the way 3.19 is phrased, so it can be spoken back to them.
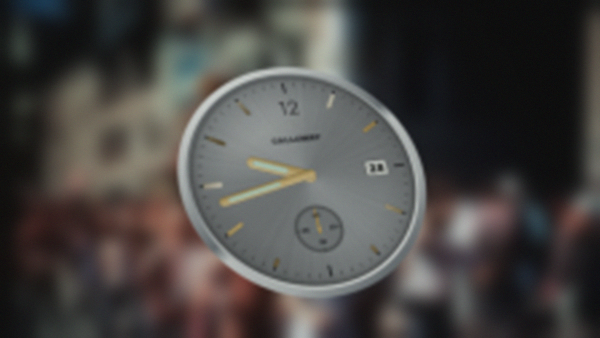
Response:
9.43
